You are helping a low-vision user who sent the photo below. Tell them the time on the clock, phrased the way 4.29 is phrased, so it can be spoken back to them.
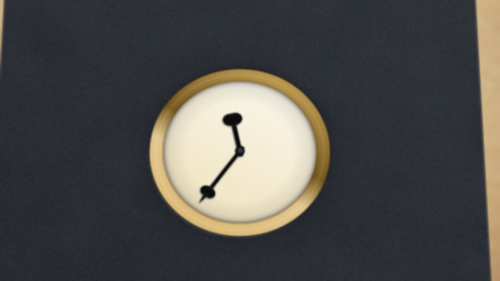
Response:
11.36
